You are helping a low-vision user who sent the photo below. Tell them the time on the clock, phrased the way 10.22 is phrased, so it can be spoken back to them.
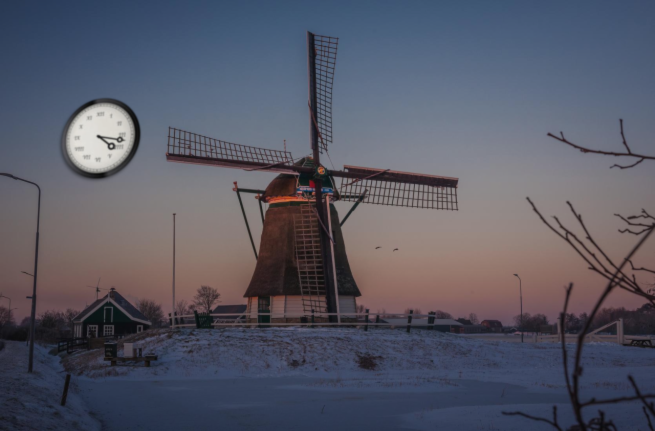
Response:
4.17
